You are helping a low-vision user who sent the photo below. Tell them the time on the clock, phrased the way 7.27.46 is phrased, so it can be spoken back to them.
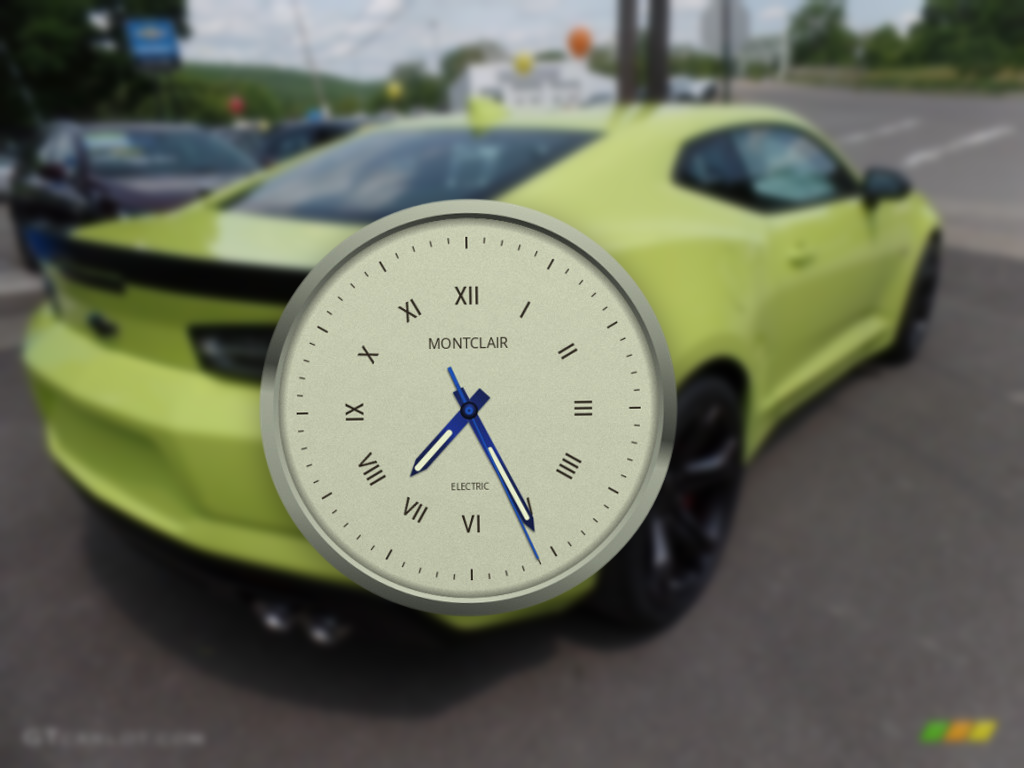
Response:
7.25.26
